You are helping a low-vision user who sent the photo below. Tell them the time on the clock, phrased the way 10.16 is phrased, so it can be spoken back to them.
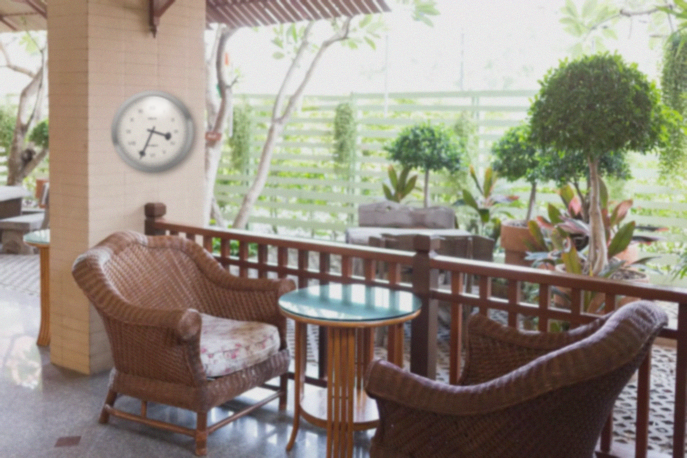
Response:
3.34
